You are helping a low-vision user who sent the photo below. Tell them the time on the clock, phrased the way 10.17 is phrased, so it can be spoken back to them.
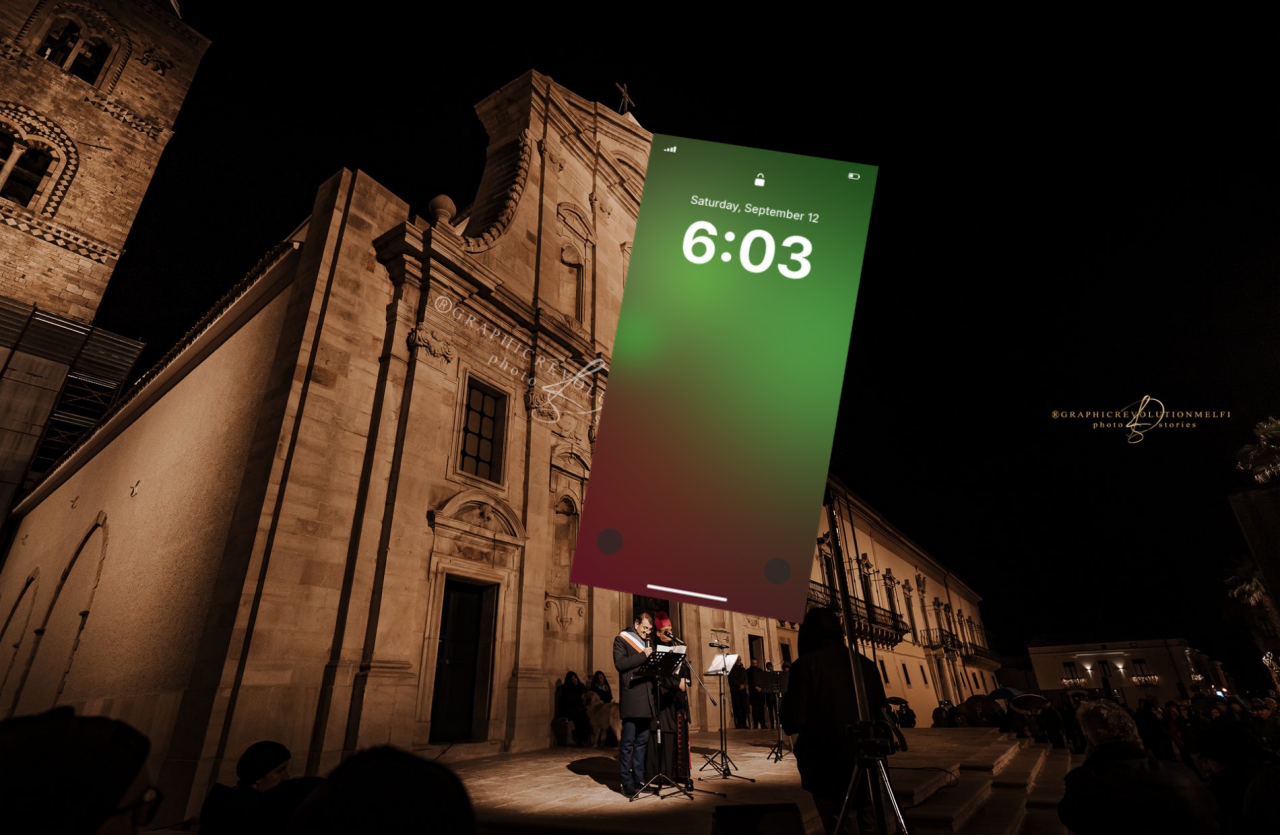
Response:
6.03
